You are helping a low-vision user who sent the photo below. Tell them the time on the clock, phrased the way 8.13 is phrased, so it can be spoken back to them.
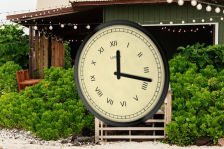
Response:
12.18
